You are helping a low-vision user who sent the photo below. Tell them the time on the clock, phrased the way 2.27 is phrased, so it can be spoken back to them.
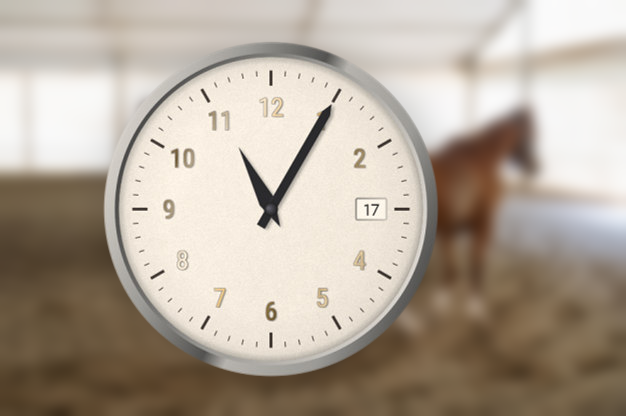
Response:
11.05
